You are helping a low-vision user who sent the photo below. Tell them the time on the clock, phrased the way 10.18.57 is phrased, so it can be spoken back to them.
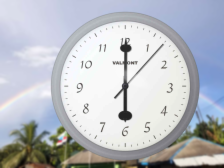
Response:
6.00.07
